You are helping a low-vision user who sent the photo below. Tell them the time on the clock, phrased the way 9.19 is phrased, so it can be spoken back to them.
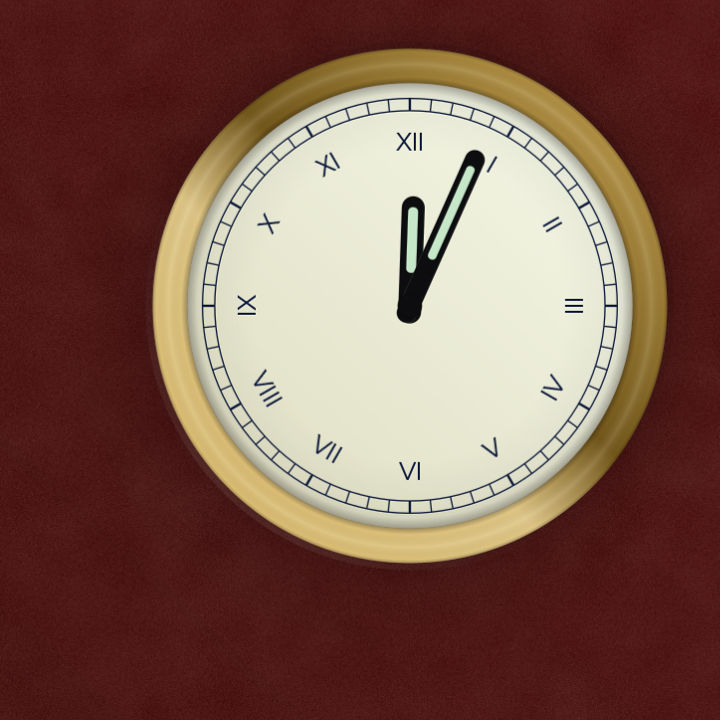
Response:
12.04
